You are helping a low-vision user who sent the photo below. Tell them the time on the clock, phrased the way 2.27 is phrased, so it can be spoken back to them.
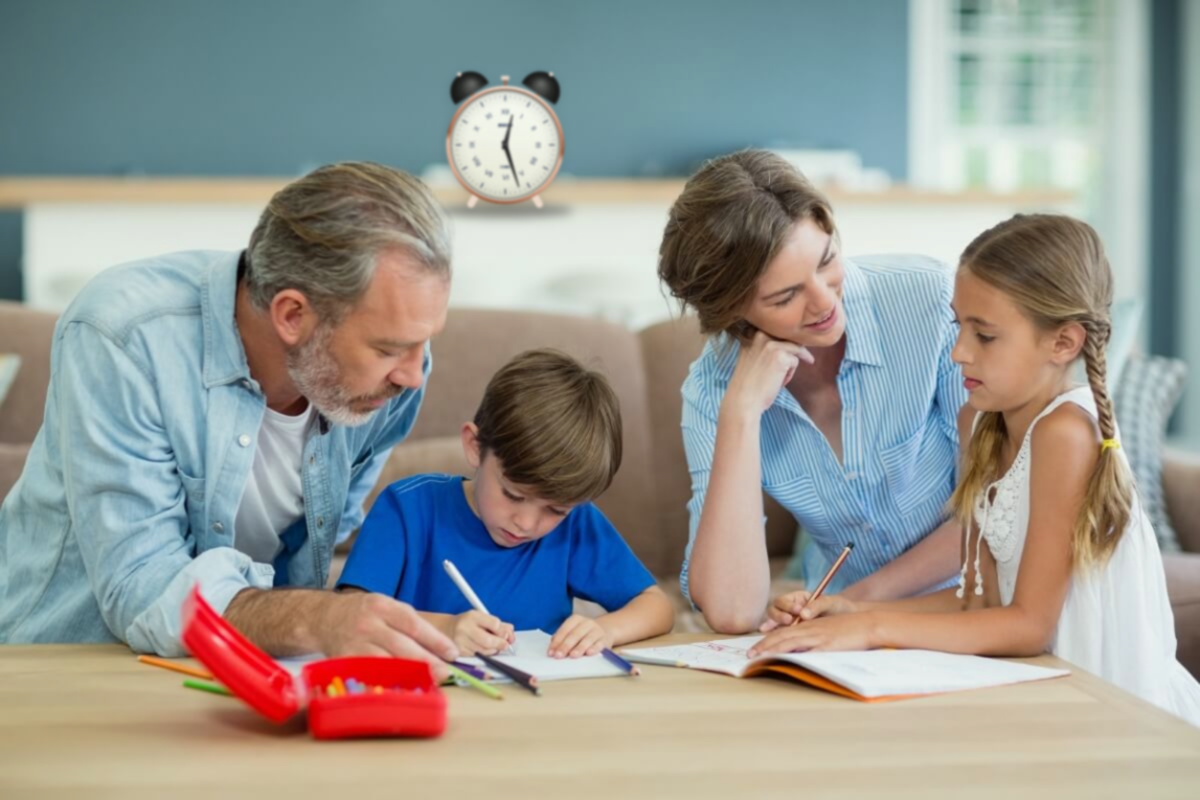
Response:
12.27
